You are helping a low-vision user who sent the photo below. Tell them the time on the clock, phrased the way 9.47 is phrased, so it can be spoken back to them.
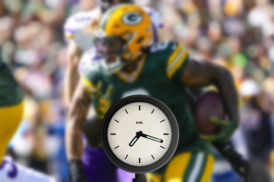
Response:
7.18
